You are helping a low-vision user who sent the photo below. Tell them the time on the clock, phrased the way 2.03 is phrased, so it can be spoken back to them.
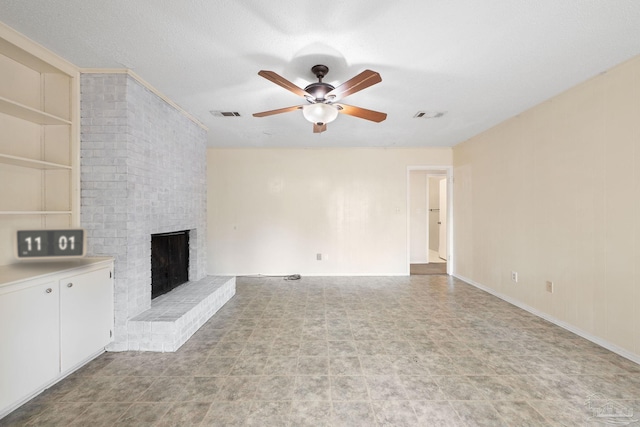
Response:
11.01
